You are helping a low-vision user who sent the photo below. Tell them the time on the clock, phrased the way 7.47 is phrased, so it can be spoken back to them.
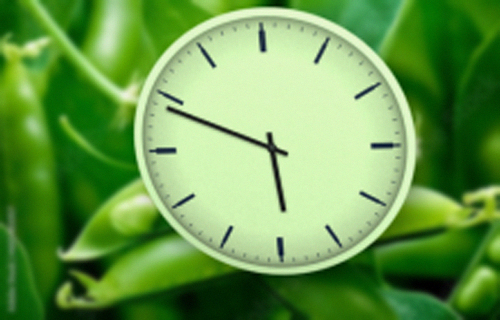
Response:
5.49
